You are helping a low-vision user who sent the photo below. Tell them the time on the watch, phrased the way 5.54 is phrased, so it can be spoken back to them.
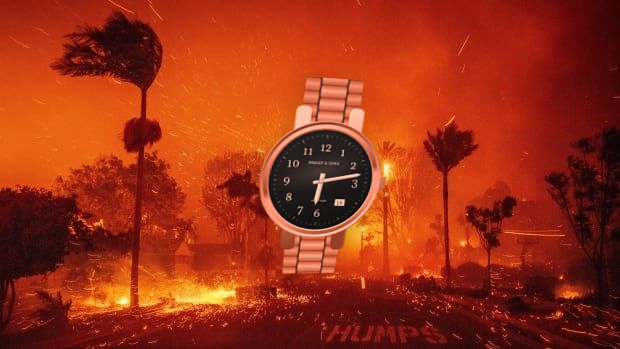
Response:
6.13
